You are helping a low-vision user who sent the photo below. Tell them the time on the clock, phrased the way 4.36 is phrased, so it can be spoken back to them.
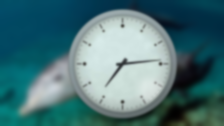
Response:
7.14
